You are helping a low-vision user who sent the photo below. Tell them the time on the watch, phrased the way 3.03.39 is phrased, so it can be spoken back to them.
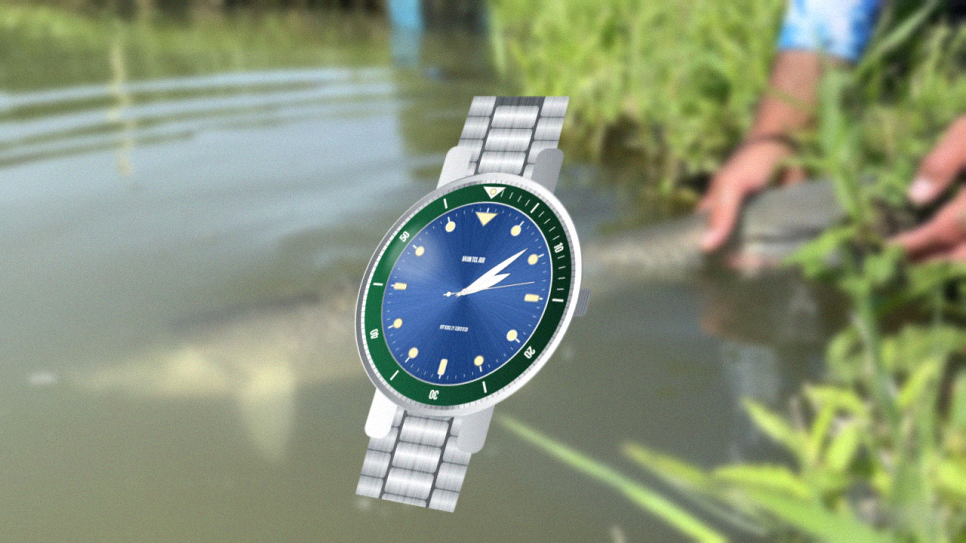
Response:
2.08.13
